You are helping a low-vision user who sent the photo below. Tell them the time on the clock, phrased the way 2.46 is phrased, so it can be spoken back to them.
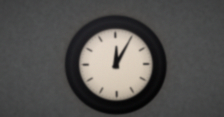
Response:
12.05
